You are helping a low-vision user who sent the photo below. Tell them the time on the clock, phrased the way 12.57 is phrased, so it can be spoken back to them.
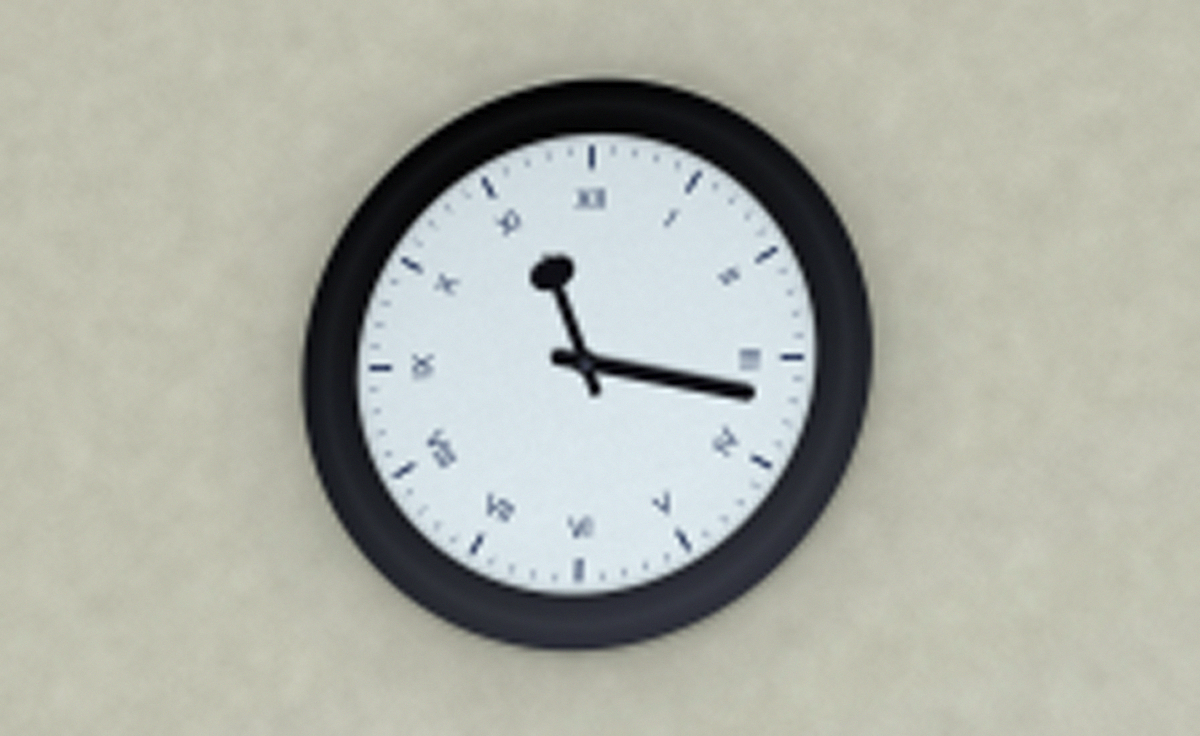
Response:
11.17
